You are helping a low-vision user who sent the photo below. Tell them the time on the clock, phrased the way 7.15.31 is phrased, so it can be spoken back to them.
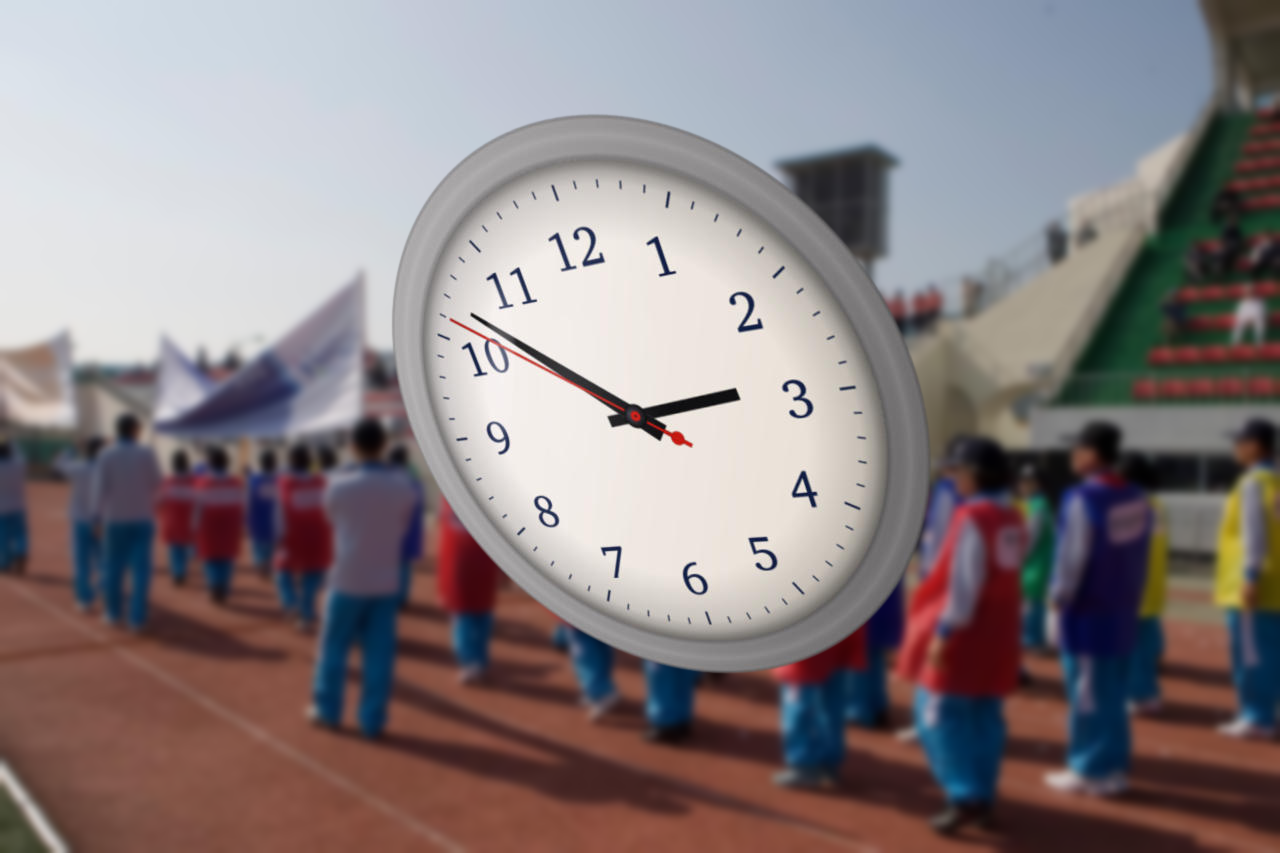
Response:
2.51.51
